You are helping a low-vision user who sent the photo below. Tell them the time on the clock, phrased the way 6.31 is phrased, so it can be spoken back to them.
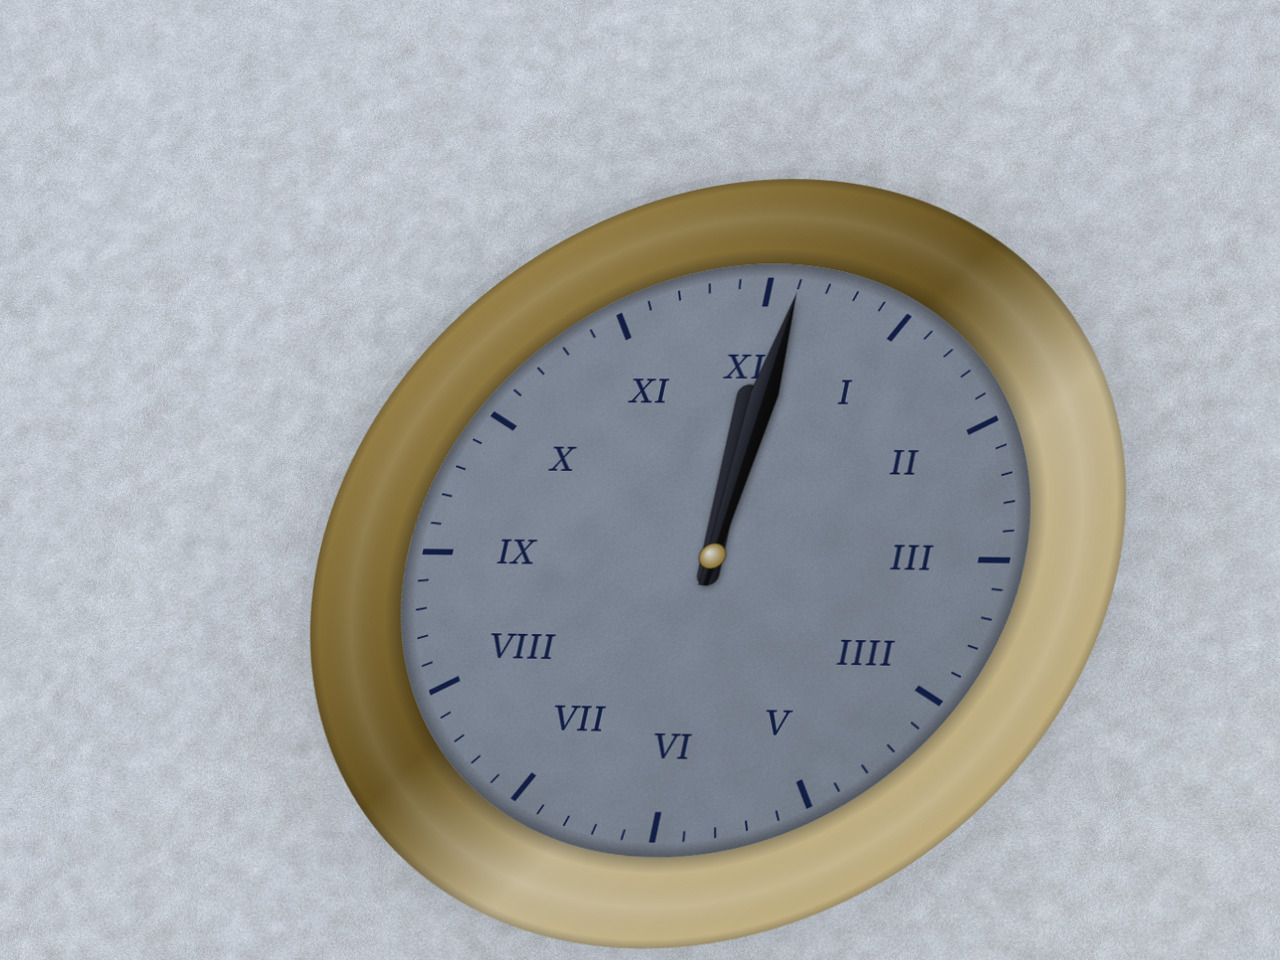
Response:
12.01
